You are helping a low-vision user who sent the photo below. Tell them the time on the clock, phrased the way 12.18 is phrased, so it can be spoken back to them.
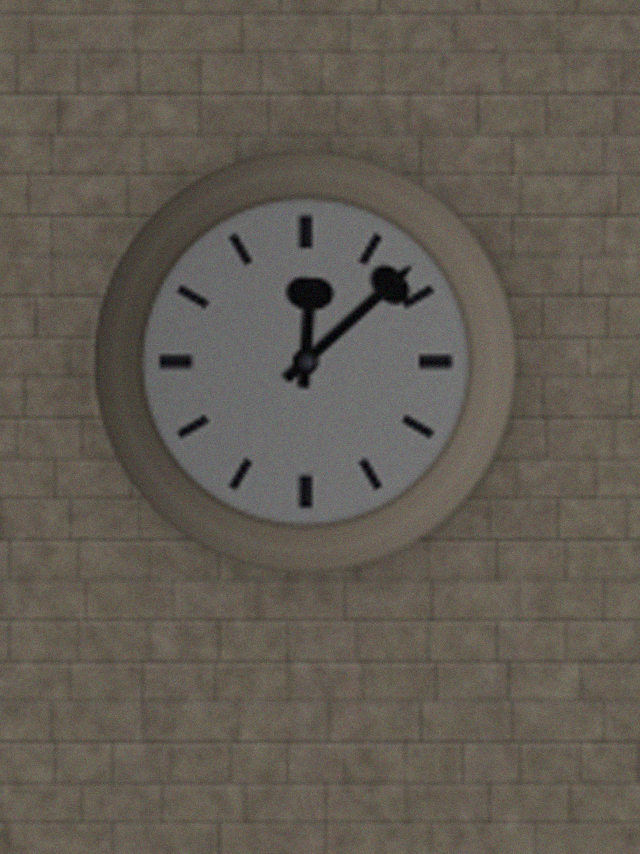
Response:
12.08
